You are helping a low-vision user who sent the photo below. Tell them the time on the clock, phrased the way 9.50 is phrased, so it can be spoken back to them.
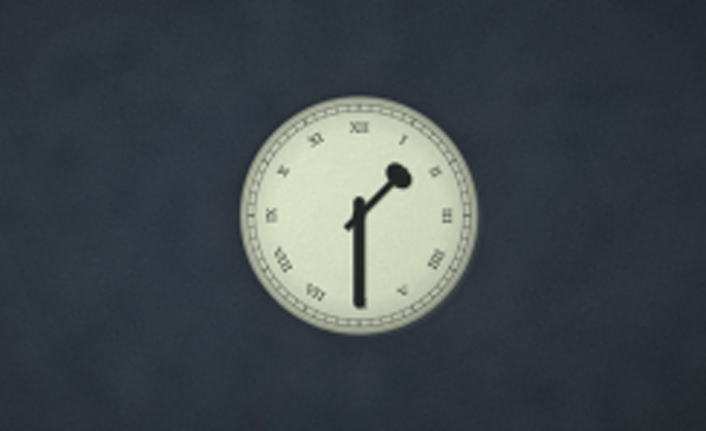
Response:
1.30
